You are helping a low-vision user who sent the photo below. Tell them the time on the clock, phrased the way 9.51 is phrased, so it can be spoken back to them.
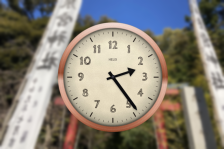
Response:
2.24
